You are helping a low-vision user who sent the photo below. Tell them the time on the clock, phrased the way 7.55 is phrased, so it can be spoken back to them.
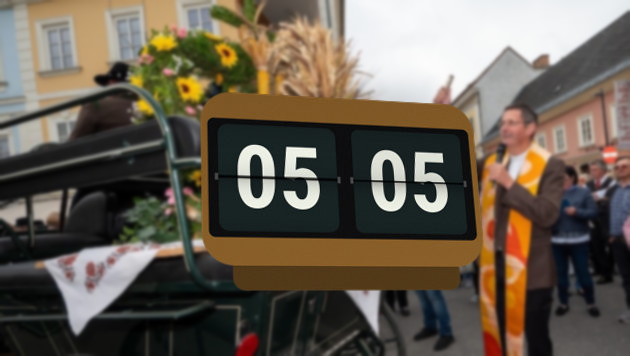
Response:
5.05
